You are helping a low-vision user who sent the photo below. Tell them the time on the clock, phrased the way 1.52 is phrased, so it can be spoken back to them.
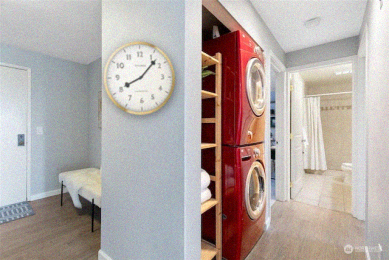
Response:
8.07
